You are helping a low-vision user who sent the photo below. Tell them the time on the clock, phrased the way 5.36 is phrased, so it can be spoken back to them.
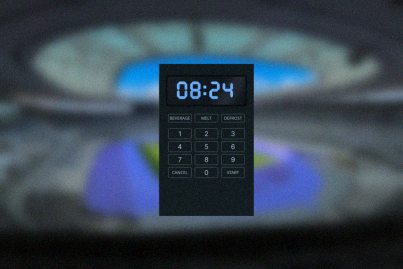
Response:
8.24
